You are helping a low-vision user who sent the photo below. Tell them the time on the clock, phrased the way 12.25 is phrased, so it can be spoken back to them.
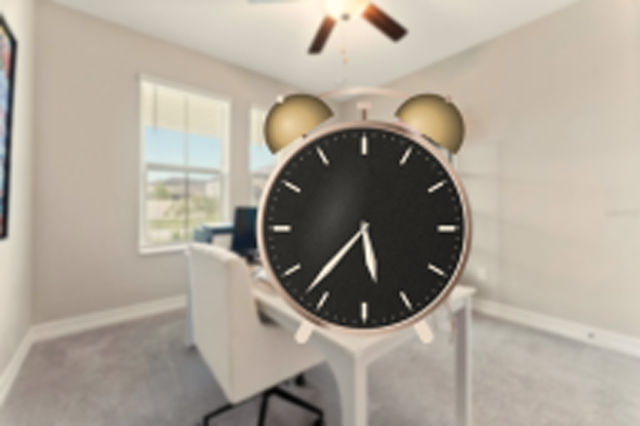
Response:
5.37
